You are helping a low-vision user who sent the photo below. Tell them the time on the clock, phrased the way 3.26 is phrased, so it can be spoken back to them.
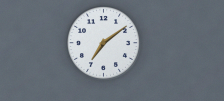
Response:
7.09
